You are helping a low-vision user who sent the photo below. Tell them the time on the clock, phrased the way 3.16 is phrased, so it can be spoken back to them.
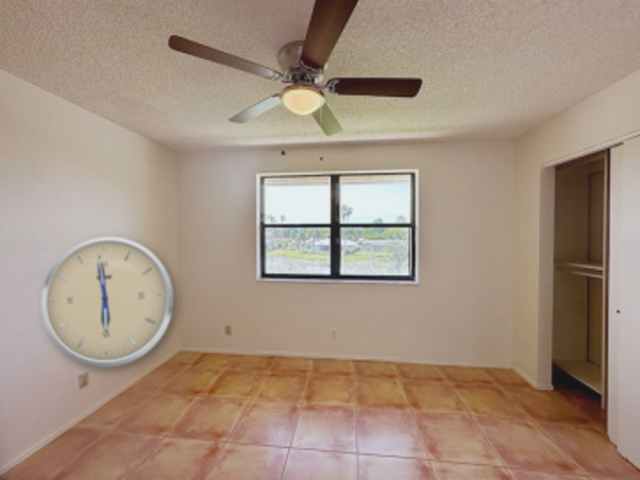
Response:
5.59
